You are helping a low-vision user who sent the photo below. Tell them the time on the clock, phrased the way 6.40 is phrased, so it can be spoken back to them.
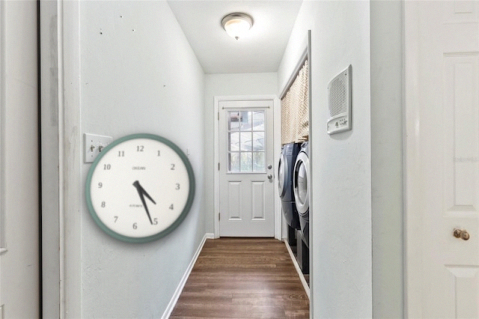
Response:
4.26
